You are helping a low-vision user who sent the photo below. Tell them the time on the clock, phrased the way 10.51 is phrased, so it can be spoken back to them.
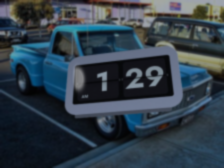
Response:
1.29
